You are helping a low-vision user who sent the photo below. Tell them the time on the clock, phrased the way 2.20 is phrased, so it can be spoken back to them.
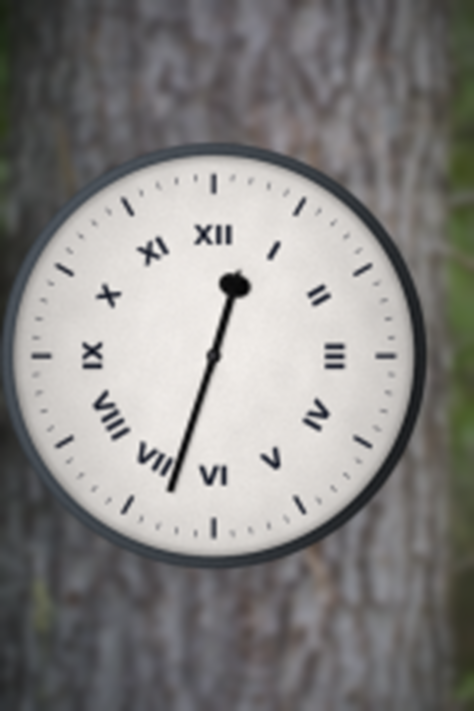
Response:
12.33
